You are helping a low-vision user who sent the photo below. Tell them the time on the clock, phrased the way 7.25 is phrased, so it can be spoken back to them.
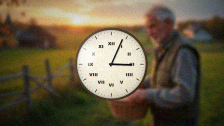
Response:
3.04
